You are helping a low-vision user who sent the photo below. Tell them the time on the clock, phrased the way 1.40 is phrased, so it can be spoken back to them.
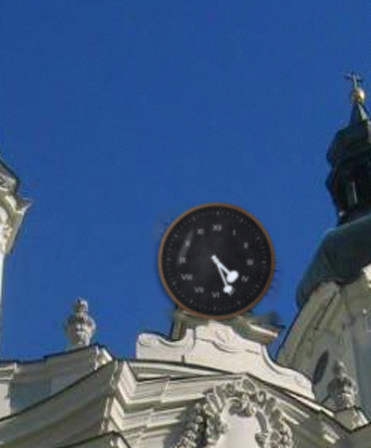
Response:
4.26
